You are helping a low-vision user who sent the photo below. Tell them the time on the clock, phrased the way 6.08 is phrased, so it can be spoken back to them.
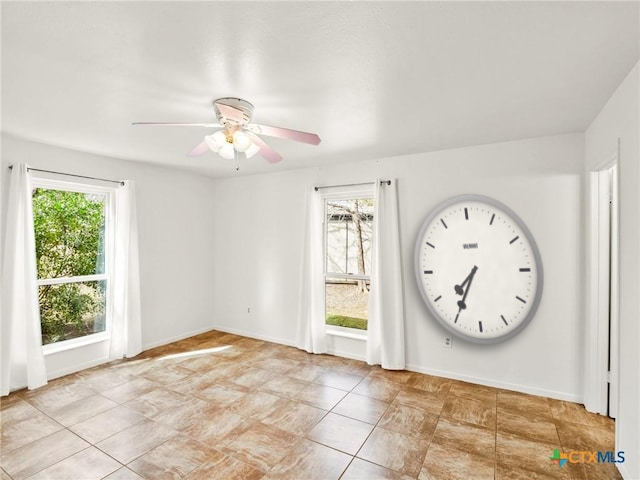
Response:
7.35
